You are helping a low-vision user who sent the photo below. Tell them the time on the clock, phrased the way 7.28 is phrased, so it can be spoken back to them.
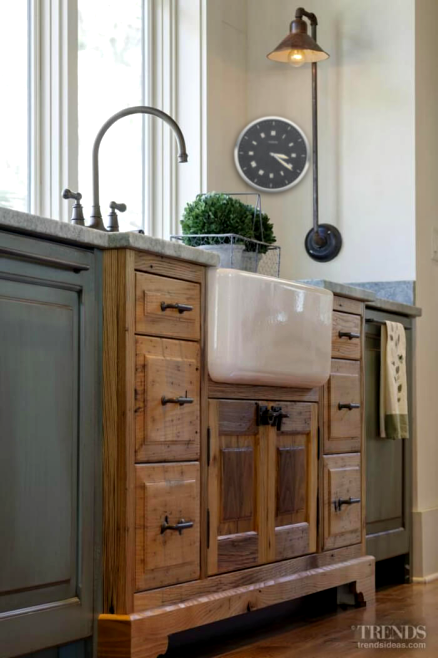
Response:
3.21
